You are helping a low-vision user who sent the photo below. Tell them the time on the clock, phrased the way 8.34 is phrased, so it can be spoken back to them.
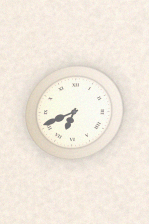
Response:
6.41
